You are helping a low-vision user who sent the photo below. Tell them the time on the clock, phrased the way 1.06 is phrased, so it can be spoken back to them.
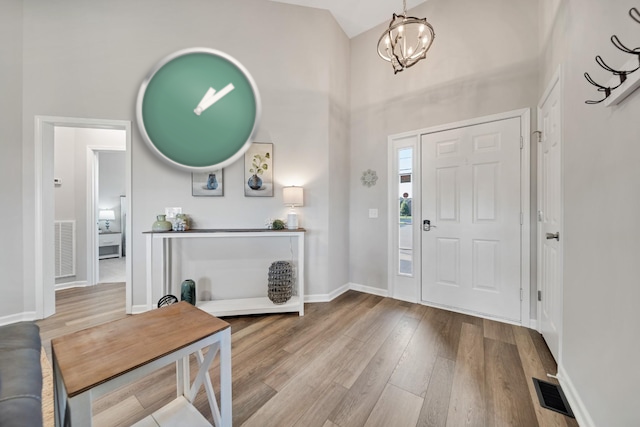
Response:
1.09
